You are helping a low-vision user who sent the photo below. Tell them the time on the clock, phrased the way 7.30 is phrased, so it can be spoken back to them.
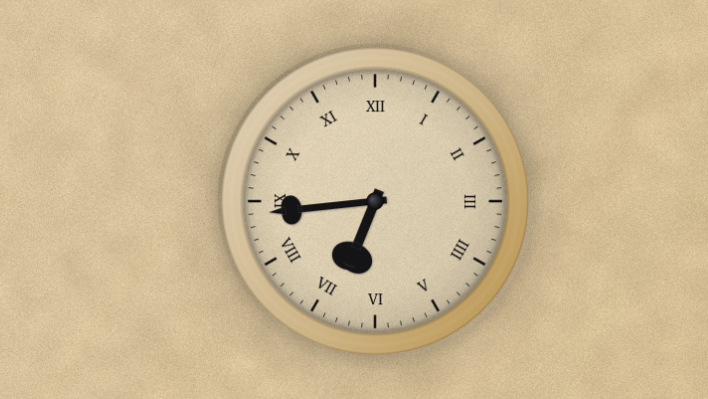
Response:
6.44
